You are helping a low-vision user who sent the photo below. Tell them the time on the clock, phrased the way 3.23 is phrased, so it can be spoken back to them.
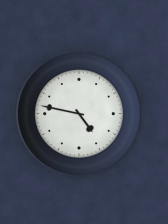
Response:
4.47
